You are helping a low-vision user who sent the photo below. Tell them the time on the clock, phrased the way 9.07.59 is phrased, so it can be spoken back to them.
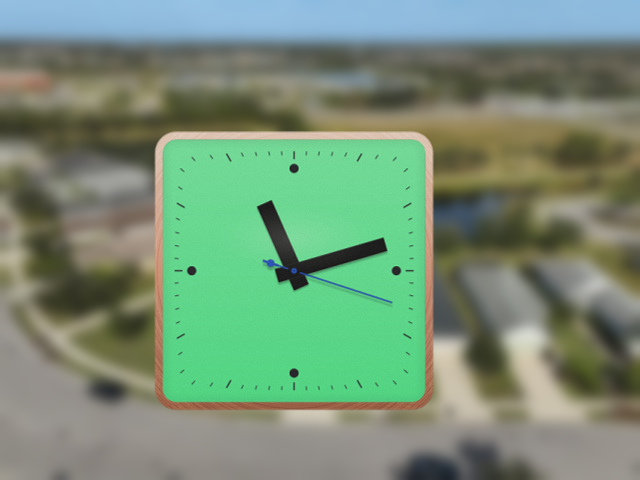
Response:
11.12.18
